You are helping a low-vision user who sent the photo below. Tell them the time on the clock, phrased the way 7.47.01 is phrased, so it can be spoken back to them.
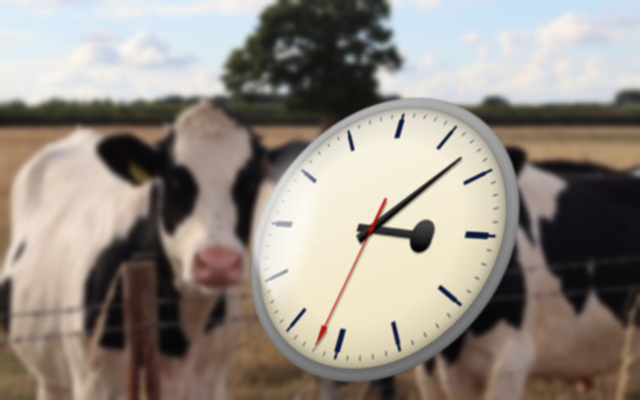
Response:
3.07.32
